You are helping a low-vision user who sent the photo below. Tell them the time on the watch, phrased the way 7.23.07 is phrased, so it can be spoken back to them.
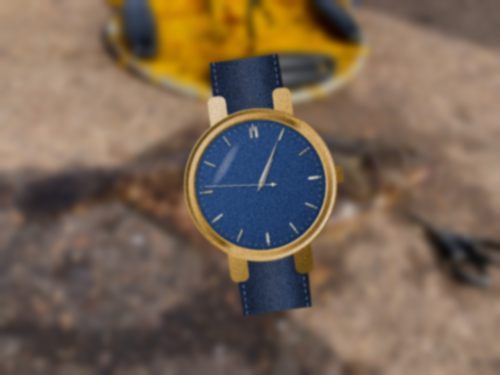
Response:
1.04.46
